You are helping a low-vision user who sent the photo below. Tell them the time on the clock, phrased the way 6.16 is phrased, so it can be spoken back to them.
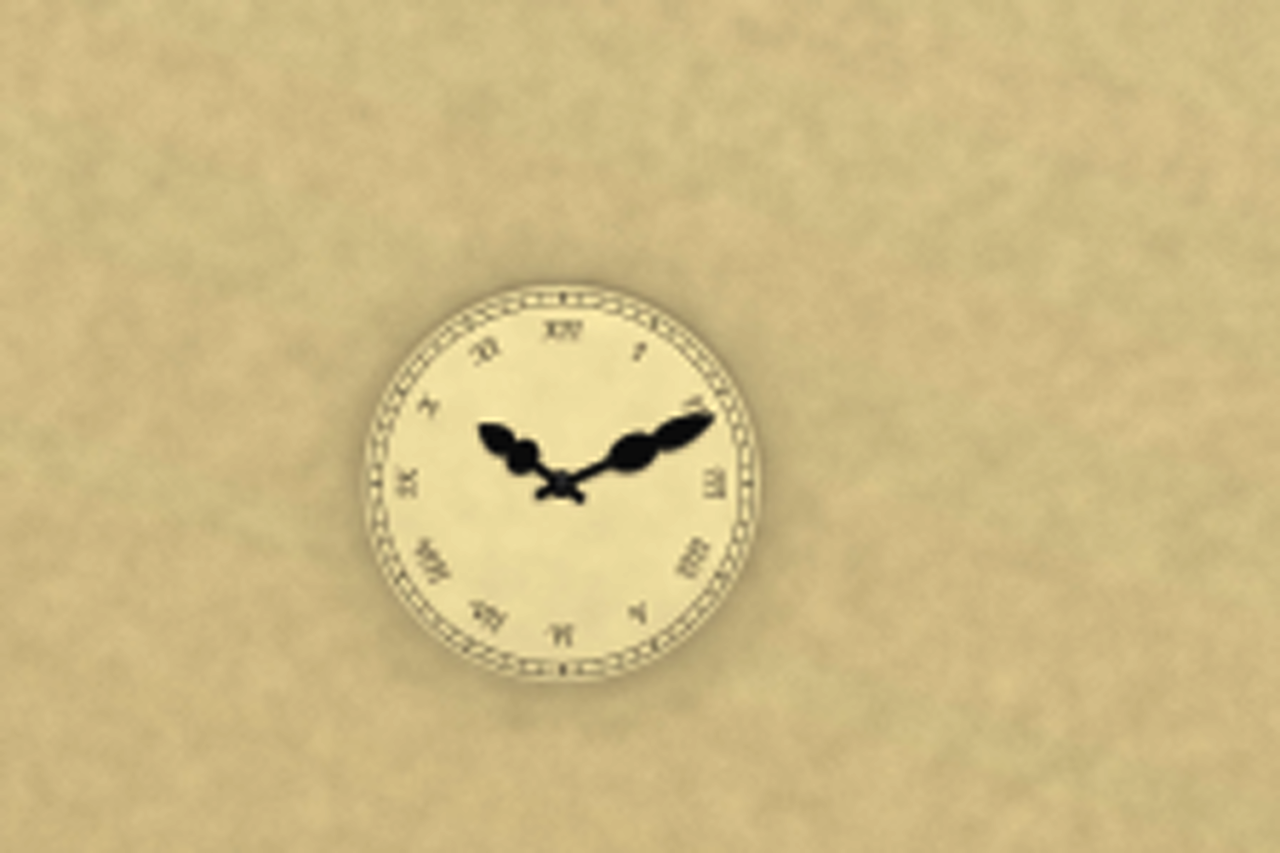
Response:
10.11
